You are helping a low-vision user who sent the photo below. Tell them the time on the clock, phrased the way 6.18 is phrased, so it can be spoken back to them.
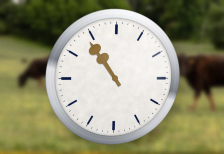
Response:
10.54
